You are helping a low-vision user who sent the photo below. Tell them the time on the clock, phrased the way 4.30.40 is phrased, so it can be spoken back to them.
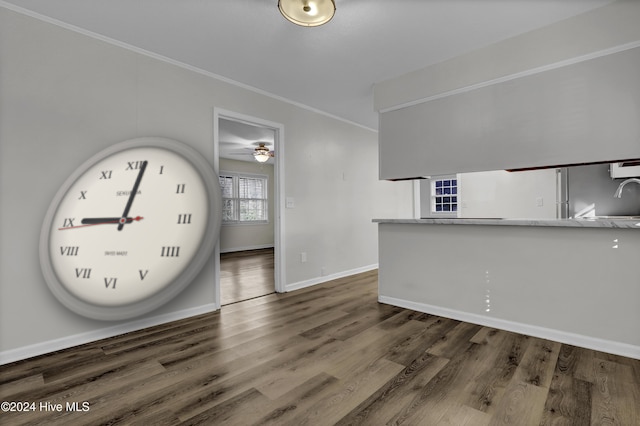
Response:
9.01.44
